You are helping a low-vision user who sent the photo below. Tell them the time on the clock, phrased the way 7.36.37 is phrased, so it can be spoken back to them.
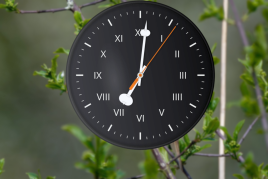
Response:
7.01.06
